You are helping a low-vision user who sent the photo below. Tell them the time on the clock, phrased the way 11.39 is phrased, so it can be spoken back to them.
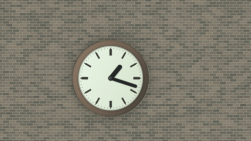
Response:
1.18
